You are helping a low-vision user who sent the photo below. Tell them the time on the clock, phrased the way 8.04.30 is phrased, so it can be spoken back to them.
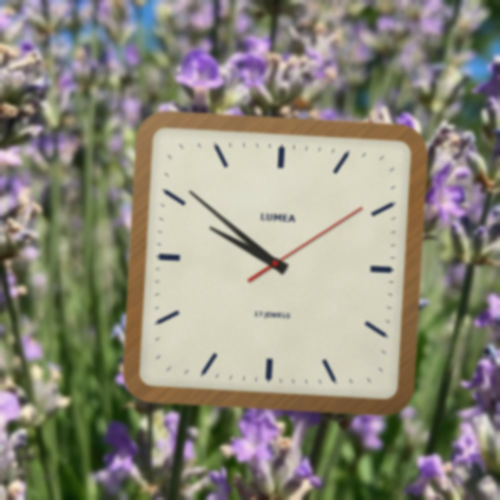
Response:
9.51.09
